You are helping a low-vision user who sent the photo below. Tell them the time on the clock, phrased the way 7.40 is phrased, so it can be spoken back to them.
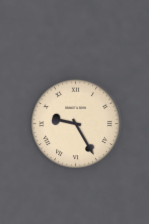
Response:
9.25
